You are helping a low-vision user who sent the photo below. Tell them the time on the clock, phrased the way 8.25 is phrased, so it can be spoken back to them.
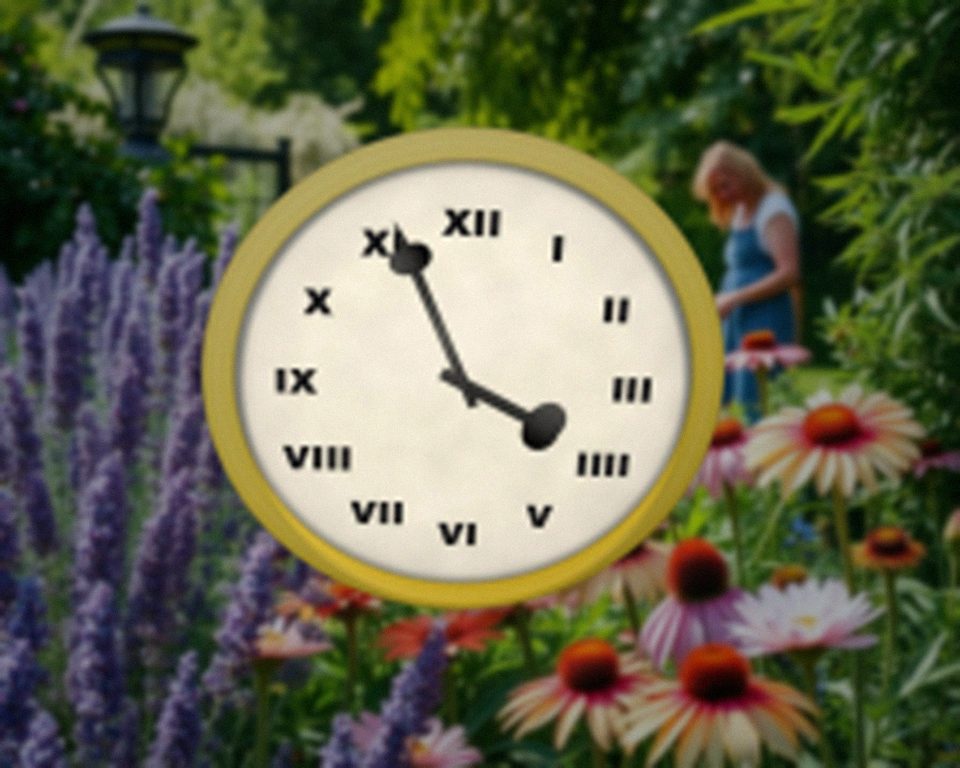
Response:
3.56
